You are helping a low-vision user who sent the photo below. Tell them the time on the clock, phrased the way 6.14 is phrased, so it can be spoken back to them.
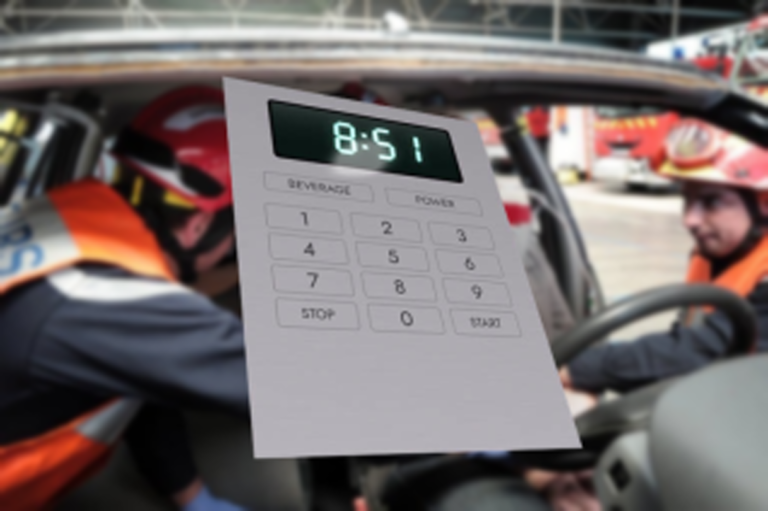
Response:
8.51
